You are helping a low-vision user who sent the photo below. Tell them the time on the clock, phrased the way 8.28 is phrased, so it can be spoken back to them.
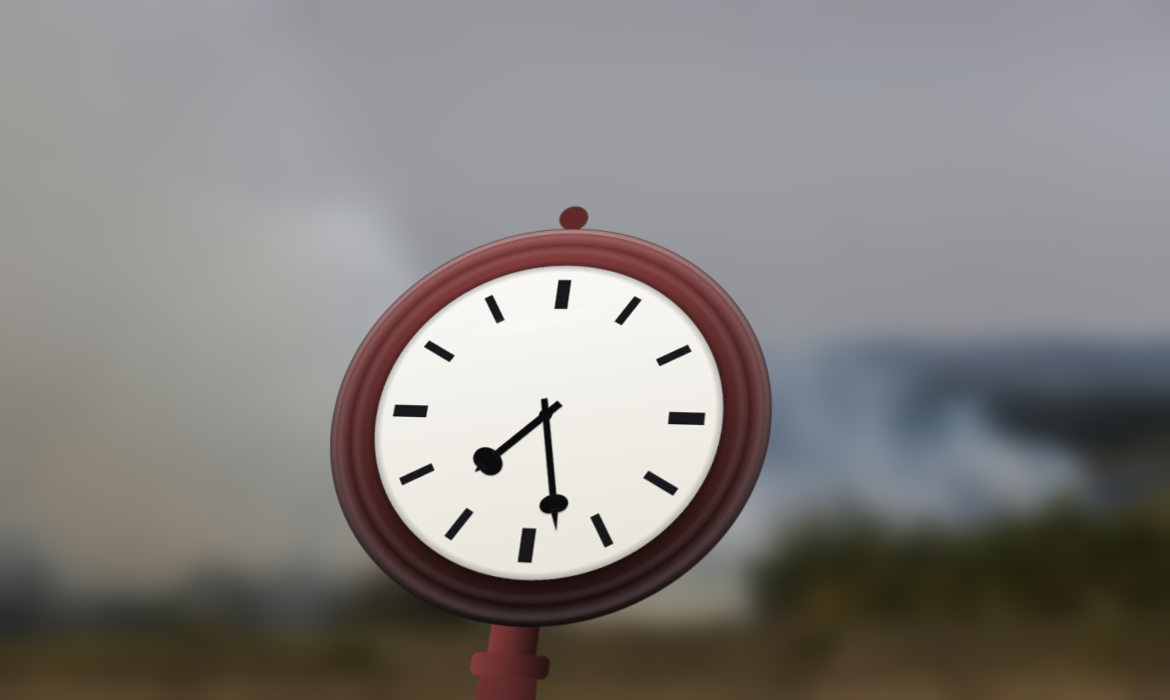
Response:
7.28
